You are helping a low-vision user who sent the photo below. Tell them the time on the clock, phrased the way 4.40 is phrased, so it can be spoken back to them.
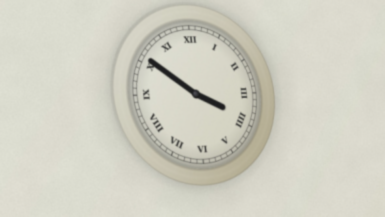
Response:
3.51
